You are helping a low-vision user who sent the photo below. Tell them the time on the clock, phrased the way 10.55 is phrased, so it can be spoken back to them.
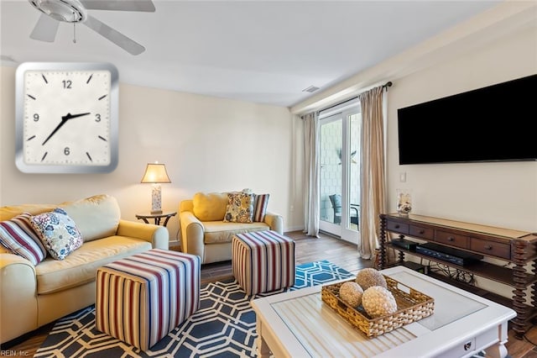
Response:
2.37
